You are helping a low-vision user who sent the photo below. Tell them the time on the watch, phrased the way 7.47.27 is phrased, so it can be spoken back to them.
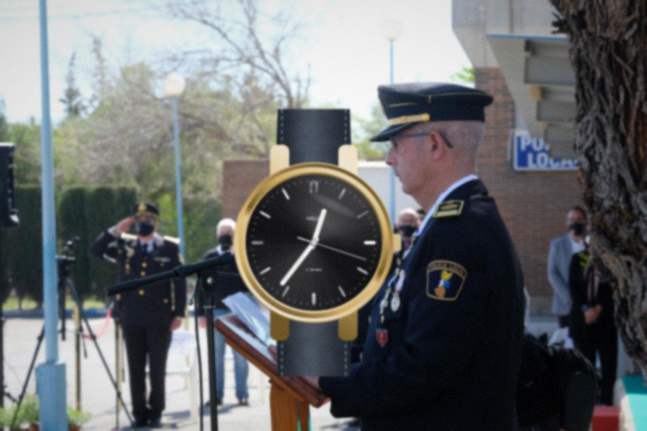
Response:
12.36.18
